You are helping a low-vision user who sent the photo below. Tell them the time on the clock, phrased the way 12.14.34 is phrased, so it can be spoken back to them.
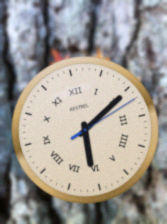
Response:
6.10.12
